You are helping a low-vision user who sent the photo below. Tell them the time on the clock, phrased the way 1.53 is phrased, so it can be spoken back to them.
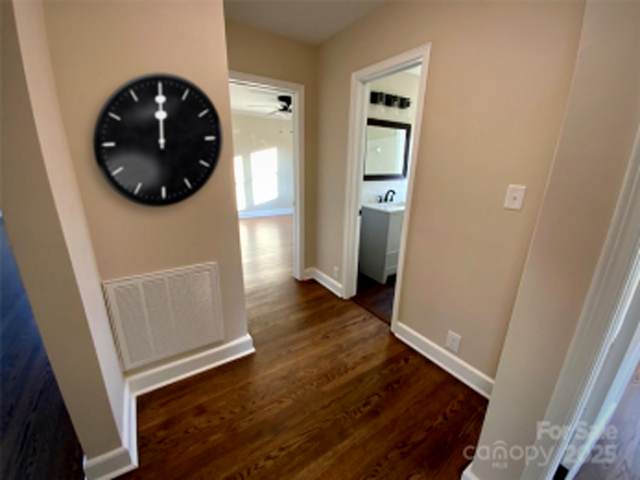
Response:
12.00
